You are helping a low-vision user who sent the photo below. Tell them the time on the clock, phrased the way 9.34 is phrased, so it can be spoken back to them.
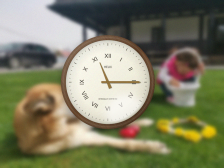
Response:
11.15
